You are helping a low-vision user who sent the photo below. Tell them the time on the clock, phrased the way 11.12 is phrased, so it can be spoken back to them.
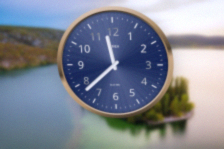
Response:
11.38
